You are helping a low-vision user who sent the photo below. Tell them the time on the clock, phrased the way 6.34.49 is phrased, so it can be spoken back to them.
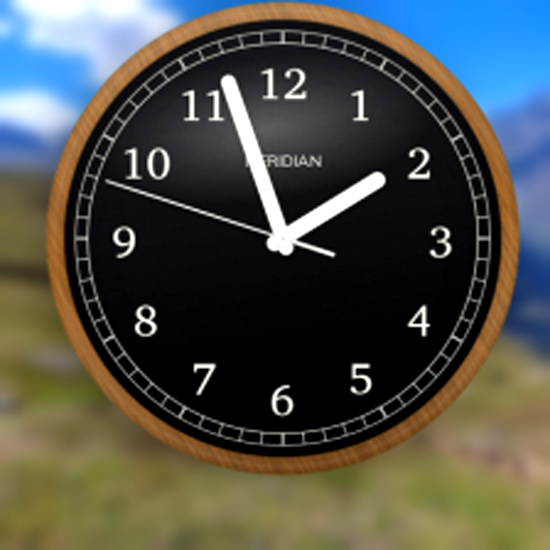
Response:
1.56.48
